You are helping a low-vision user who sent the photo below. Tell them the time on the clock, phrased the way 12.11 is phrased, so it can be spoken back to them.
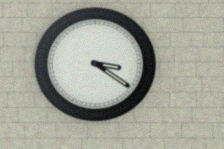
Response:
3.21
